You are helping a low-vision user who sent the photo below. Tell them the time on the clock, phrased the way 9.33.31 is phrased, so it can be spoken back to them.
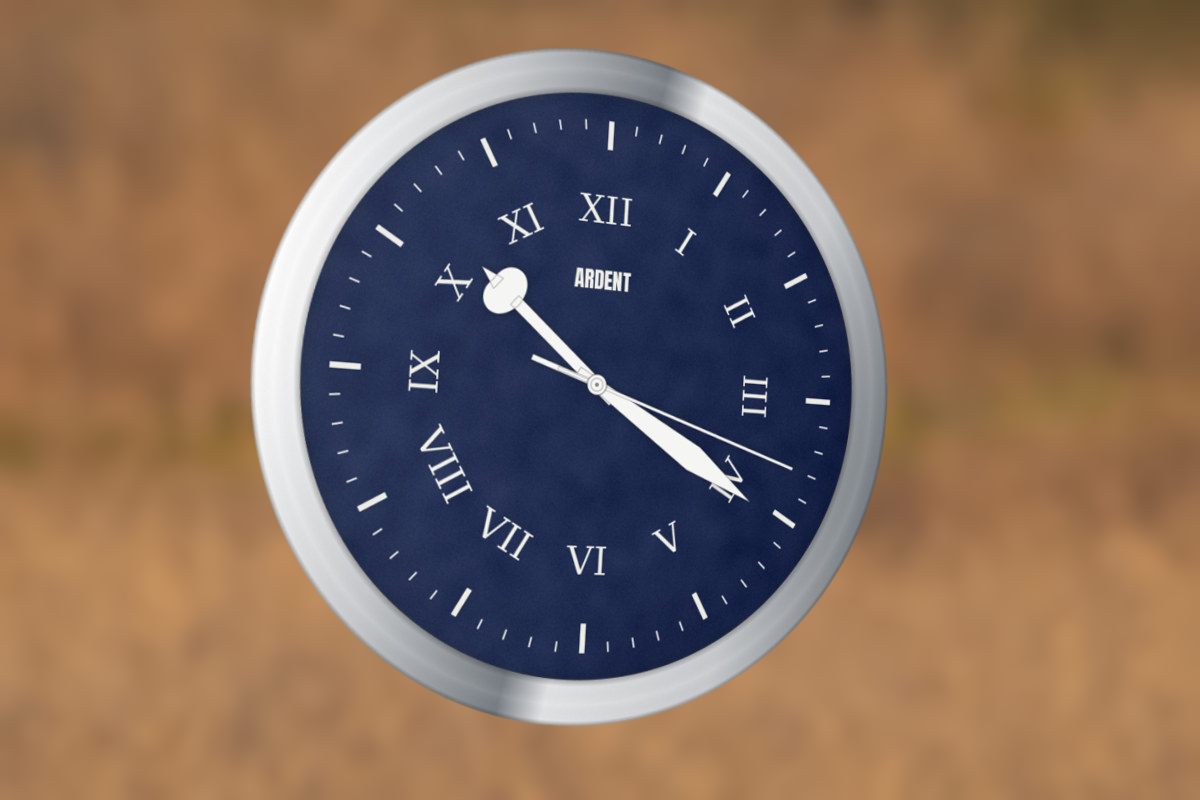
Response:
10.20.18
